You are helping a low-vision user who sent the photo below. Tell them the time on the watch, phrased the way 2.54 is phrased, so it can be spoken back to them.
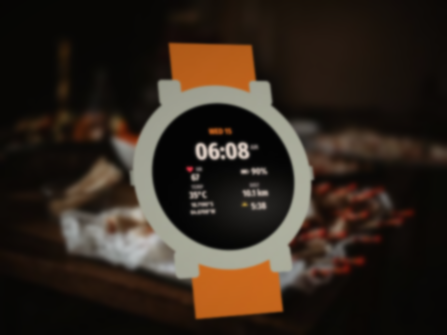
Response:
6.08
